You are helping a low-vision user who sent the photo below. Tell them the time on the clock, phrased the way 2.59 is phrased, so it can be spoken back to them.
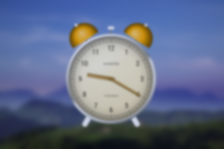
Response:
9.20
